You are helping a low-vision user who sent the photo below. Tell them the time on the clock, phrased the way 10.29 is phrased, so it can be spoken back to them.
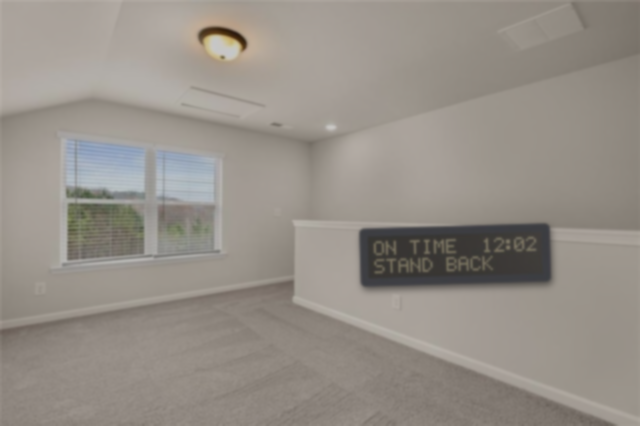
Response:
12.02
